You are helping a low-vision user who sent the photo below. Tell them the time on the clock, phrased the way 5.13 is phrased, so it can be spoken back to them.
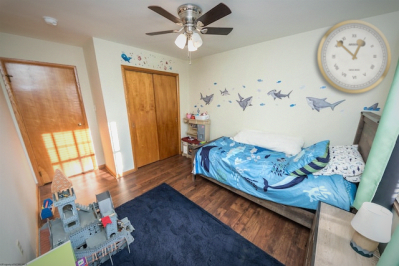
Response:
12.52
